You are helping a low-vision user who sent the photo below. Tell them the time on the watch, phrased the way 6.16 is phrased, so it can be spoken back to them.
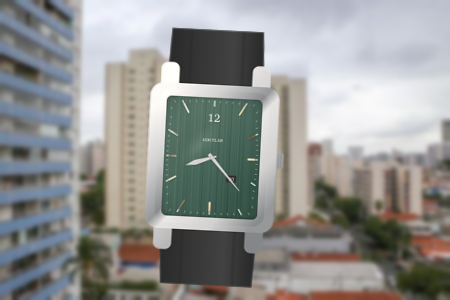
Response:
8.23
